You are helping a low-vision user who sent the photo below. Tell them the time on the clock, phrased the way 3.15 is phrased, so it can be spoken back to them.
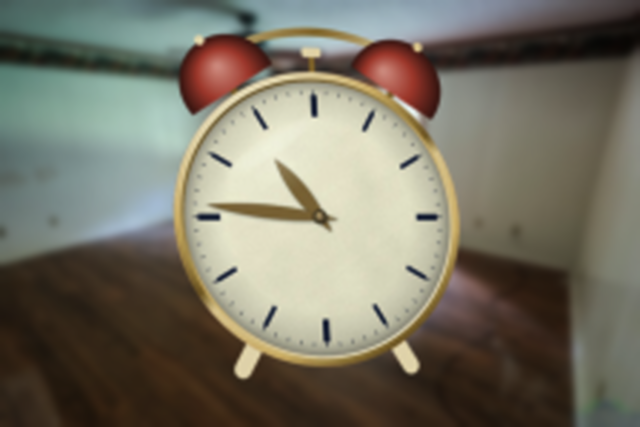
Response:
10.46
